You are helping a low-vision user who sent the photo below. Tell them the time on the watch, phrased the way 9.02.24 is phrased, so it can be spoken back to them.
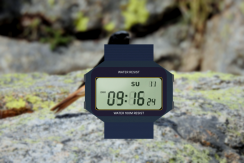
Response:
9.16.24
